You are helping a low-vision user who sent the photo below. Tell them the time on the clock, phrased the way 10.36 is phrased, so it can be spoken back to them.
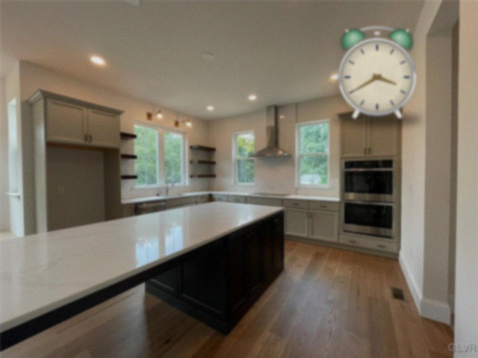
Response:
3.40
